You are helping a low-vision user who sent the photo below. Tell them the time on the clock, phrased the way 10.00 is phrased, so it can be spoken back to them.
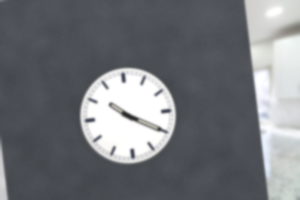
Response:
10.20
